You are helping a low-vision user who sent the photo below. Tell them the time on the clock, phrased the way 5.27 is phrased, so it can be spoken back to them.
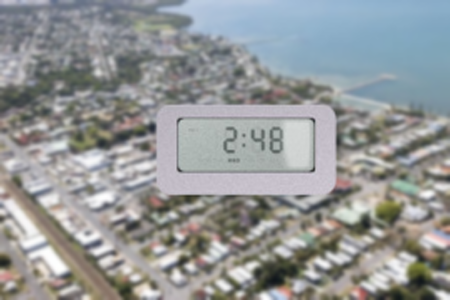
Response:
2.48
